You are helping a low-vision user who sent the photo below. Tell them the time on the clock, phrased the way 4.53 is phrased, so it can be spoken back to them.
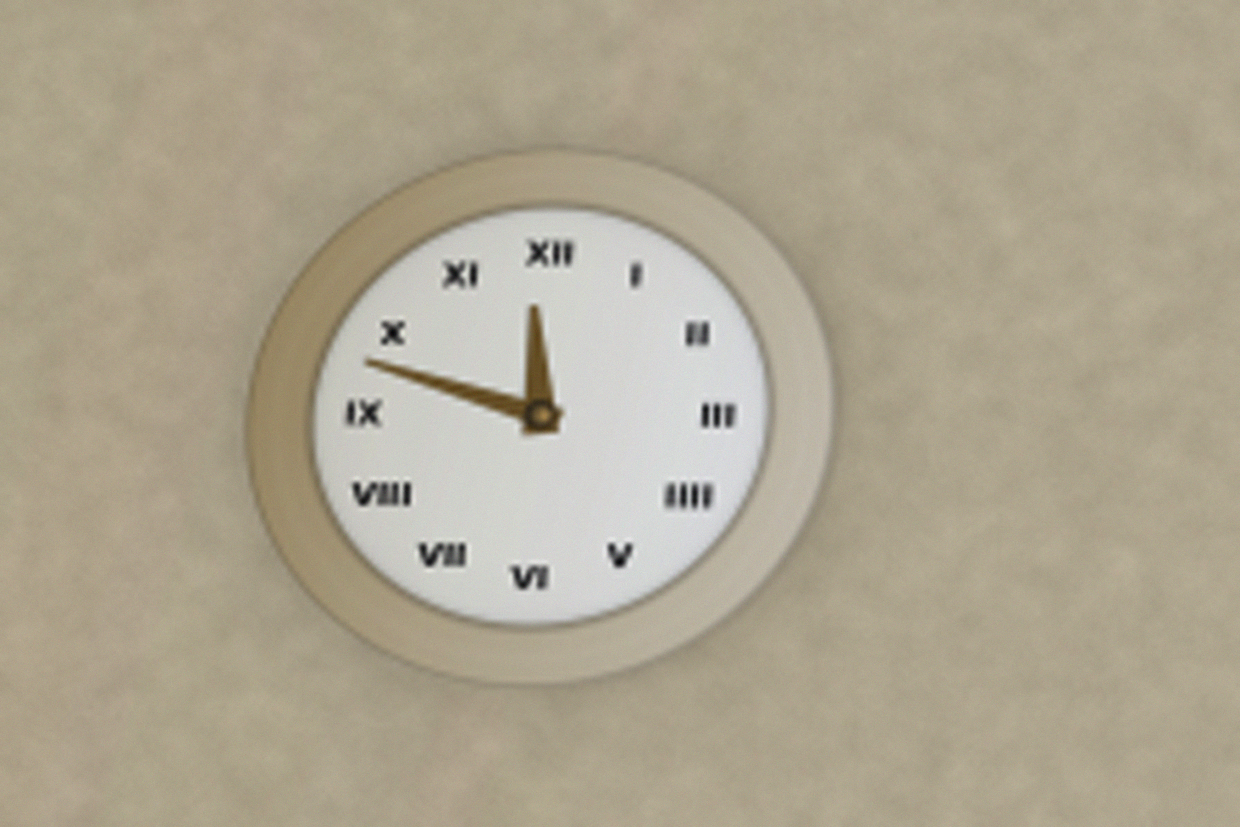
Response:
11.48
